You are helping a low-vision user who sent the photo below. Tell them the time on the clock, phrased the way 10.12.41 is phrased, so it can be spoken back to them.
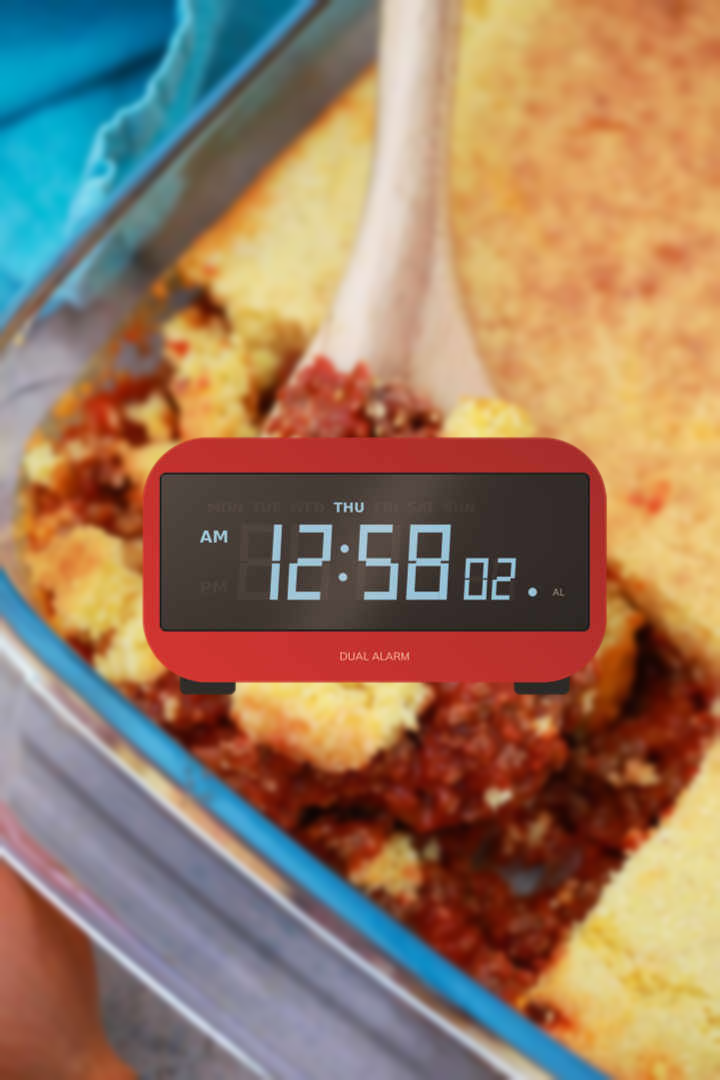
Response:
12.58.02
